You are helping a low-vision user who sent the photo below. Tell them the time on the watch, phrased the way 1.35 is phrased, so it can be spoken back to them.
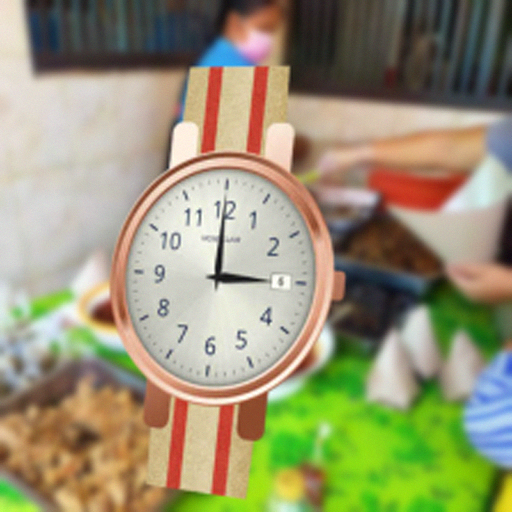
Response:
3.00
